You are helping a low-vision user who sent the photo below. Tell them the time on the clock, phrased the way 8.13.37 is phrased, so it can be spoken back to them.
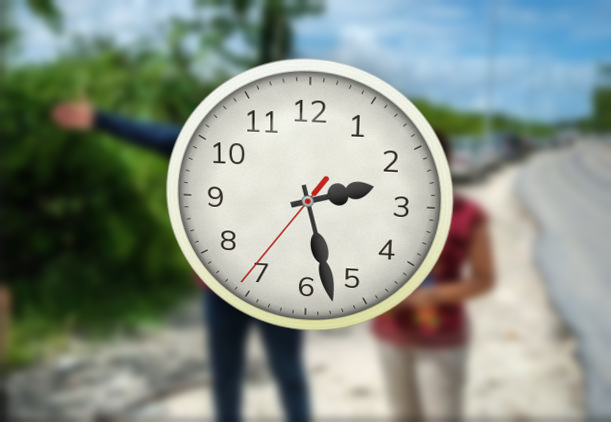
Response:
2.27.36
